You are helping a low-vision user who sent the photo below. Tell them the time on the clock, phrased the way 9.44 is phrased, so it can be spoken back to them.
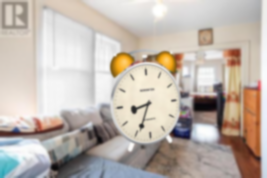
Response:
8.34
